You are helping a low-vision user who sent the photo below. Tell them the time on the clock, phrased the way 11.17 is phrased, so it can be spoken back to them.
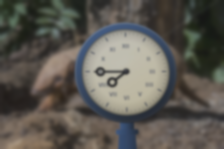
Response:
7.45
